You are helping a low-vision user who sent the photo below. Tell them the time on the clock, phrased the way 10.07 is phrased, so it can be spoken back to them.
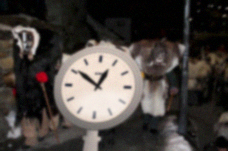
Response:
12.51
